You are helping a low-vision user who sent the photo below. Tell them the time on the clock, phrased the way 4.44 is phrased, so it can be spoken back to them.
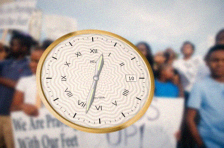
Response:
12.33
